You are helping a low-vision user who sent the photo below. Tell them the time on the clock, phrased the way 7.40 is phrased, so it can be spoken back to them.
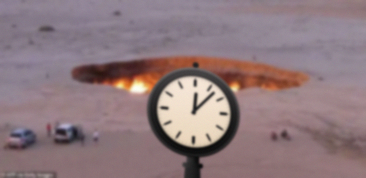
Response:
12.07
